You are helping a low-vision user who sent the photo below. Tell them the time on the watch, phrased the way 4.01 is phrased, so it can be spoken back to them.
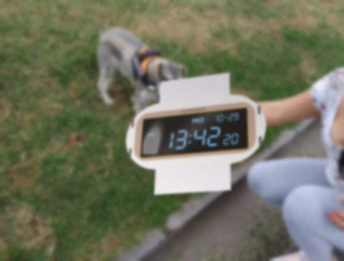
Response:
13.42
